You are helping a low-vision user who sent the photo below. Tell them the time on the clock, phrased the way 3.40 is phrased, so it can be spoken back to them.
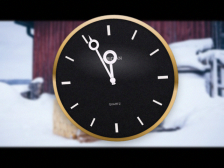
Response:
11.56
